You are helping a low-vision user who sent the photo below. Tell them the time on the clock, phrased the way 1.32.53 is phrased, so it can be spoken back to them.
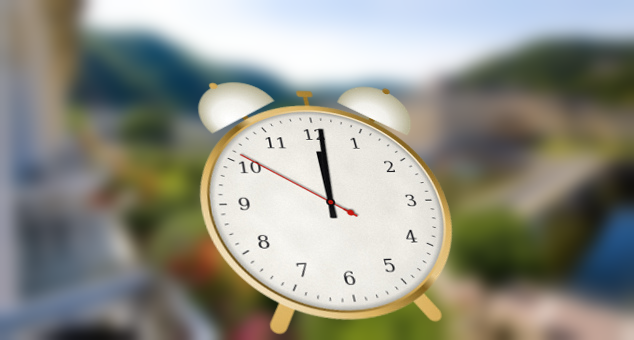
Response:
12.00.51
